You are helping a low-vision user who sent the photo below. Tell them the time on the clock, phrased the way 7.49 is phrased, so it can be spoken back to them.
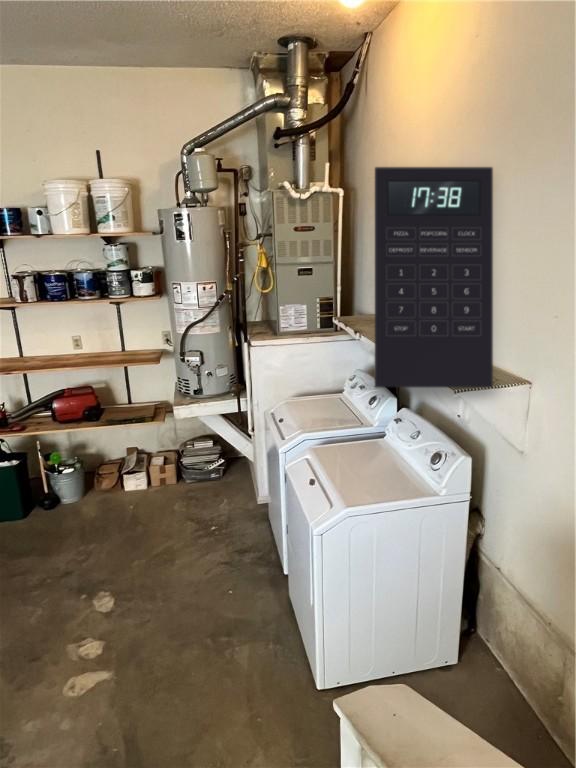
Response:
17.38
